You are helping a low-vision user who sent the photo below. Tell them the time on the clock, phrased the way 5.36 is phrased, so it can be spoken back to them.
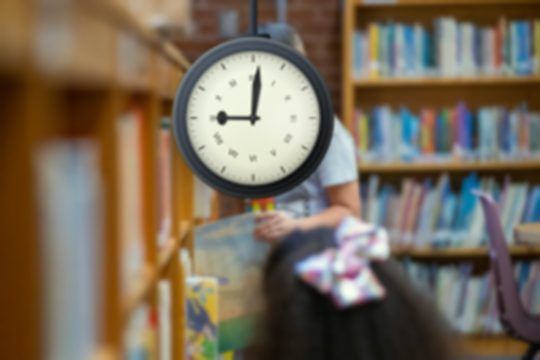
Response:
9.01
